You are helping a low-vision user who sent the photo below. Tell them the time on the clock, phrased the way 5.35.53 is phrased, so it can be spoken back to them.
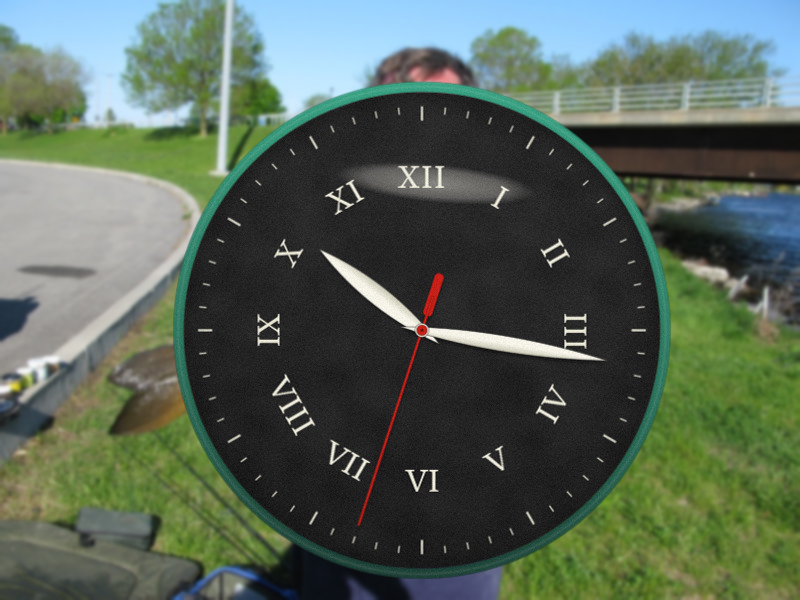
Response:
10.16.33
